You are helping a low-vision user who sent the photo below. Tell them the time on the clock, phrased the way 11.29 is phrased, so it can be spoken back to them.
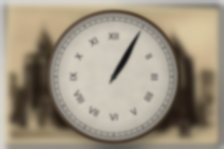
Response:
1.05
